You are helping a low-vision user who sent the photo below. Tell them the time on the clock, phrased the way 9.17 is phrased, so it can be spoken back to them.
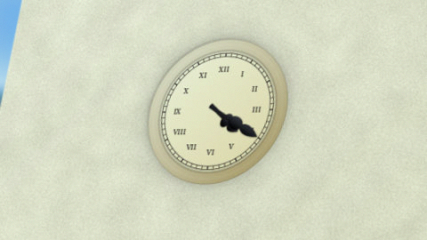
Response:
4.20
